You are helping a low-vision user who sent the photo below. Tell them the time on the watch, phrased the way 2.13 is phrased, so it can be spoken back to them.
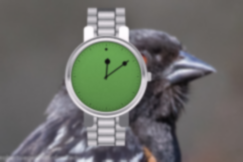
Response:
12.09
